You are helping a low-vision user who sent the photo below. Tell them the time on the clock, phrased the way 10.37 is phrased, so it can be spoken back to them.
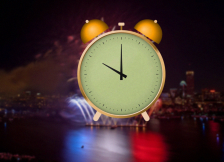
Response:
10.00
